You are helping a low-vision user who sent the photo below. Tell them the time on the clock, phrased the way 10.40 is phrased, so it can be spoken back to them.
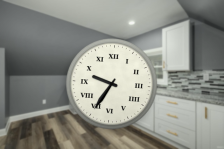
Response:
9.35
